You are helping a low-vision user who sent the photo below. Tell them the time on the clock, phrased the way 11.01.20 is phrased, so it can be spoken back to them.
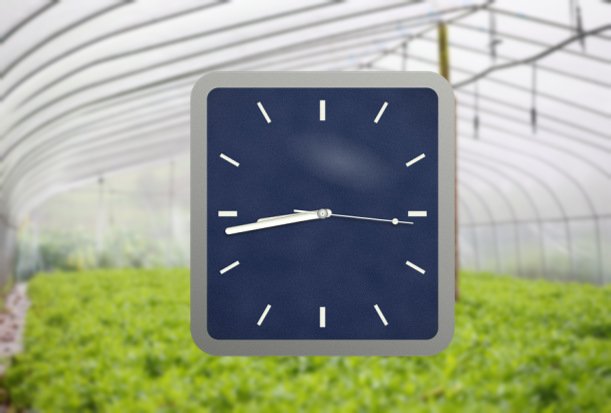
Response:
8.43.16
